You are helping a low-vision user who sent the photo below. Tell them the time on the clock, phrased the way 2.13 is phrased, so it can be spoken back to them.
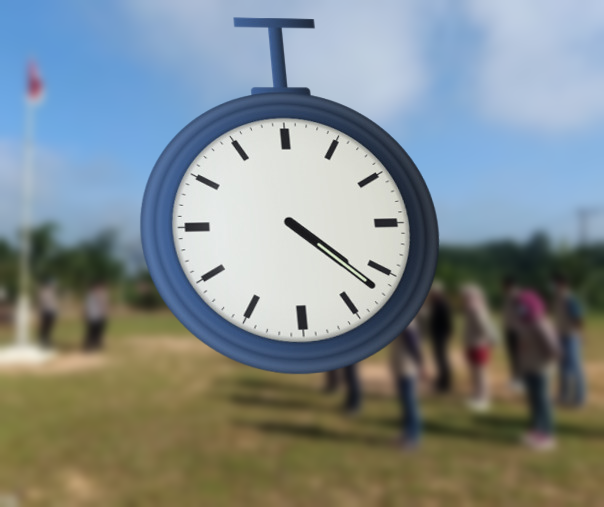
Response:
4.22
